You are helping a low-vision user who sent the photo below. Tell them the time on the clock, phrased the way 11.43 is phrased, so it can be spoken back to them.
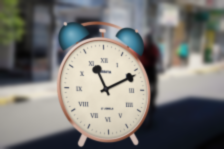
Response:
11.11
